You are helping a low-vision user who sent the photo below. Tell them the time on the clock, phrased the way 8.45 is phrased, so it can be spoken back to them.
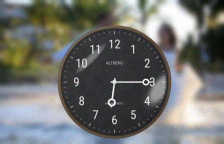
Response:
6.15
